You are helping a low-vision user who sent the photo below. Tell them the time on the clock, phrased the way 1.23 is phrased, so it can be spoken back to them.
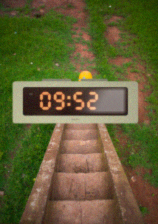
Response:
9.52
